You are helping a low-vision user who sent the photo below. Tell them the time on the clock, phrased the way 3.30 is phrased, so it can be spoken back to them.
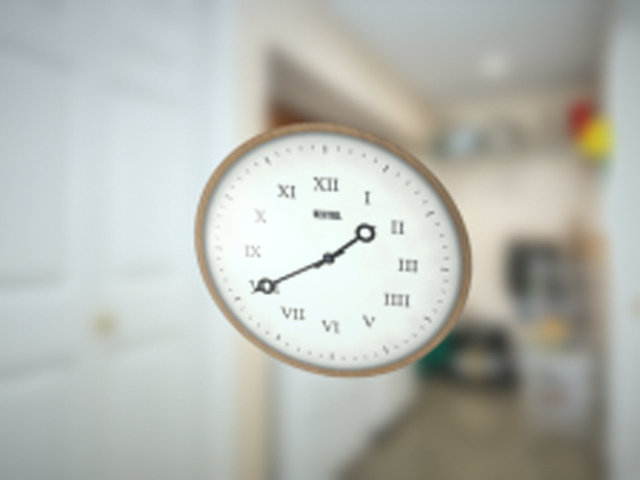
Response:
1.40
